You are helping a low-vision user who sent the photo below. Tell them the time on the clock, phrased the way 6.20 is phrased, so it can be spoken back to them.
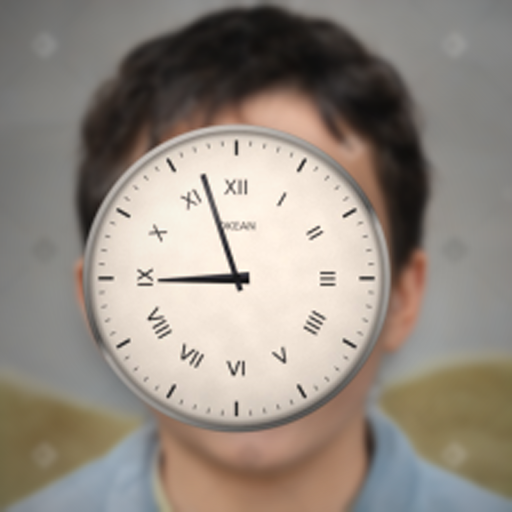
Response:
8.57
